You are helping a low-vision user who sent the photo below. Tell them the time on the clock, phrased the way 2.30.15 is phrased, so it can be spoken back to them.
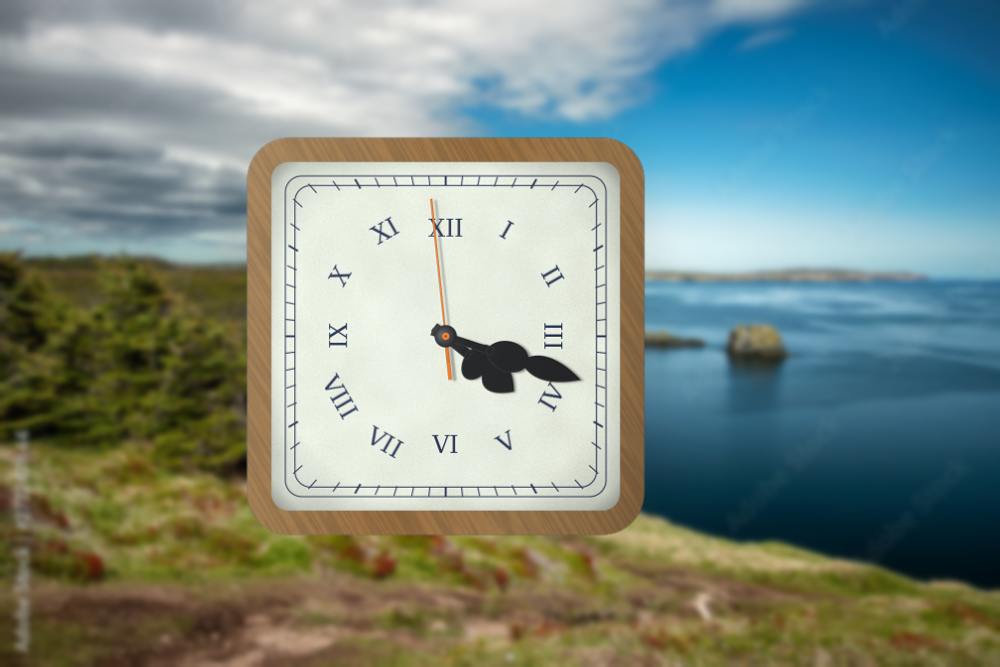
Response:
4.17.59
